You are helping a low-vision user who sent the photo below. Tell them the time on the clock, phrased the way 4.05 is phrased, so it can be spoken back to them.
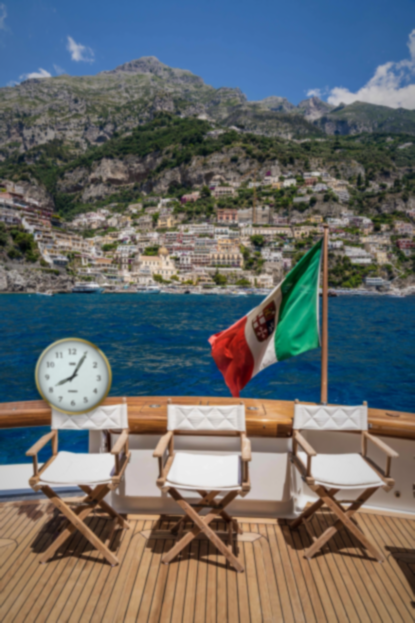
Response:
8.05
